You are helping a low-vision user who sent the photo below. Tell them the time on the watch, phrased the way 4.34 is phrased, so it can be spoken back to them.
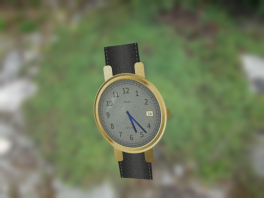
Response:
5.23
